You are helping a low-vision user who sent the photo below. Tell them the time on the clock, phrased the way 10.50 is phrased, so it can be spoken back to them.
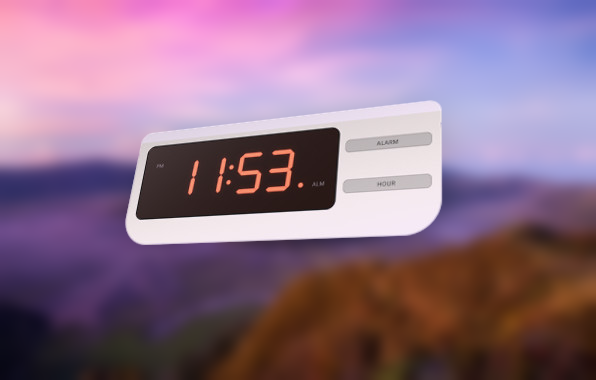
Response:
11.53
